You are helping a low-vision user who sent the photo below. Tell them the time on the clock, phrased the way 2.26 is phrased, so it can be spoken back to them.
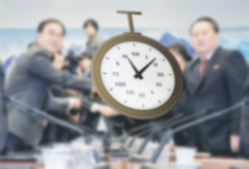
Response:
11.08
